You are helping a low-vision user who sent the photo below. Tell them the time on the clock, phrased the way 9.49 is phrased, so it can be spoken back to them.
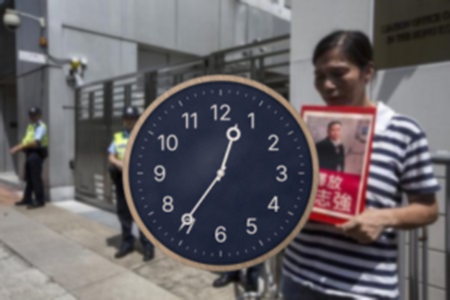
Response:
12.36
